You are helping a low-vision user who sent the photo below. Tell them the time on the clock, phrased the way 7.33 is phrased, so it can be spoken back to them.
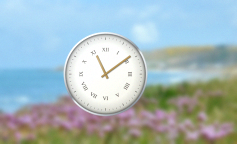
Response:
11.09
